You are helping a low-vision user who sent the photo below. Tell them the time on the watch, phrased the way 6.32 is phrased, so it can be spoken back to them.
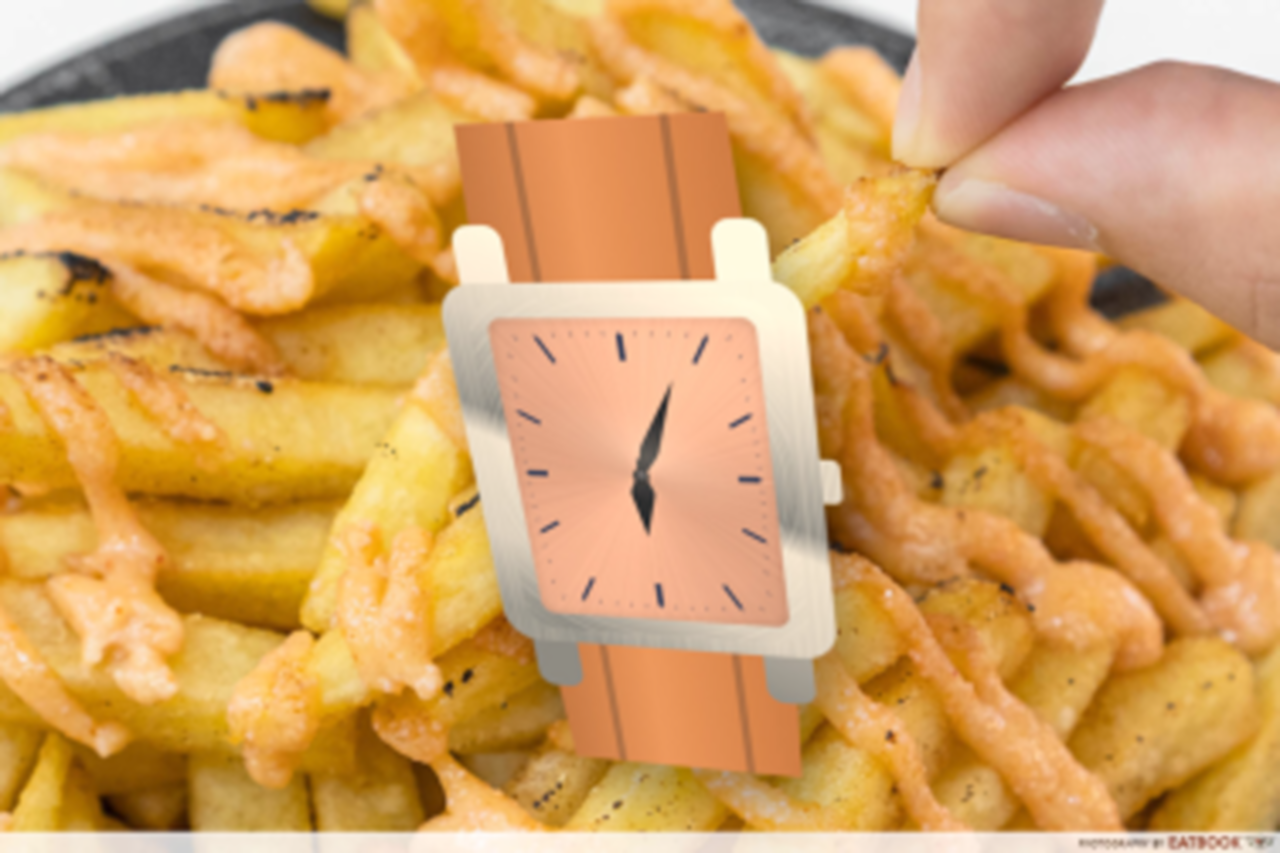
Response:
6.04
